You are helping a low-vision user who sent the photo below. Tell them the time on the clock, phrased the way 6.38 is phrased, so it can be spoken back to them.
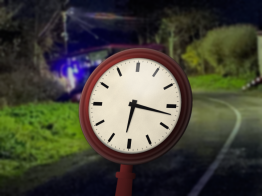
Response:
6.17
